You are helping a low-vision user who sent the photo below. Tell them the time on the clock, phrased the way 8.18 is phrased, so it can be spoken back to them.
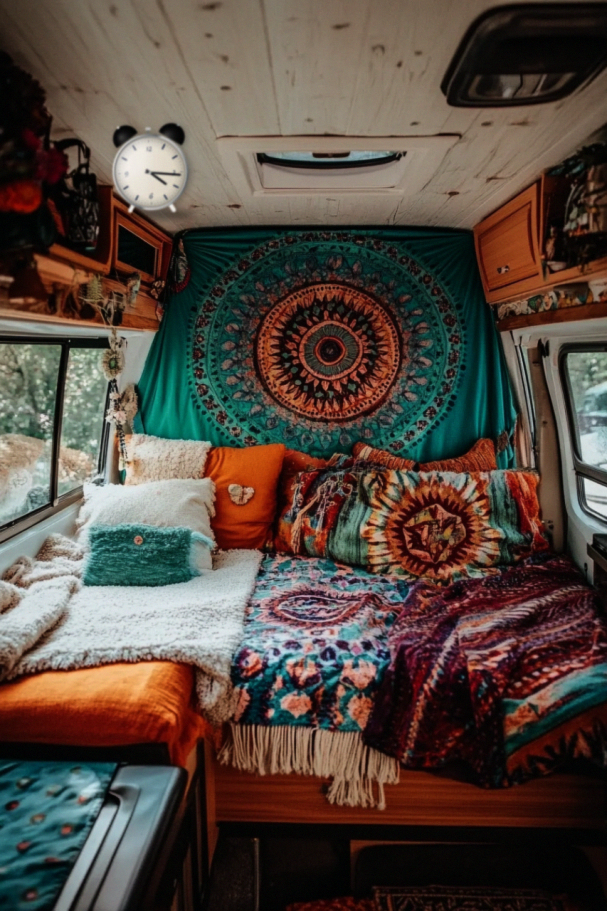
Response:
4.16
